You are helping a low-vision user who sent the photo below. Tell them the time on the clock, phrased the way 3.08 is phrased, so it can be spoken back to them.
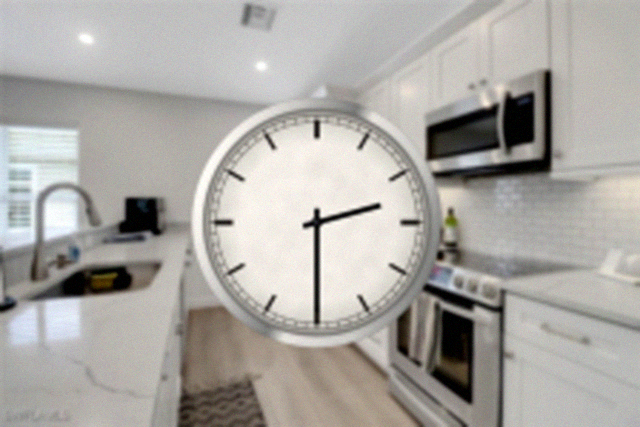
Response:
2.30
